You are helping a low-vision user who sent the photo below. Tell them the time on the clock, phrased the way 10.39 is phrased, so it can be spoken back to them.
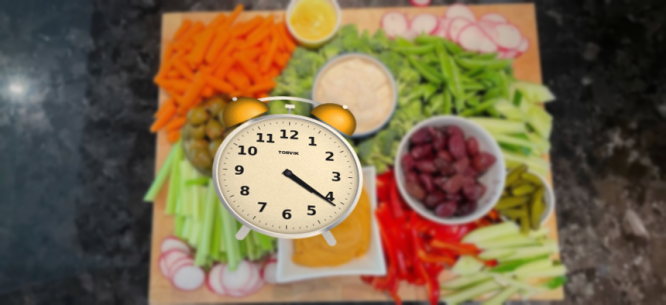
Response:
4.21
